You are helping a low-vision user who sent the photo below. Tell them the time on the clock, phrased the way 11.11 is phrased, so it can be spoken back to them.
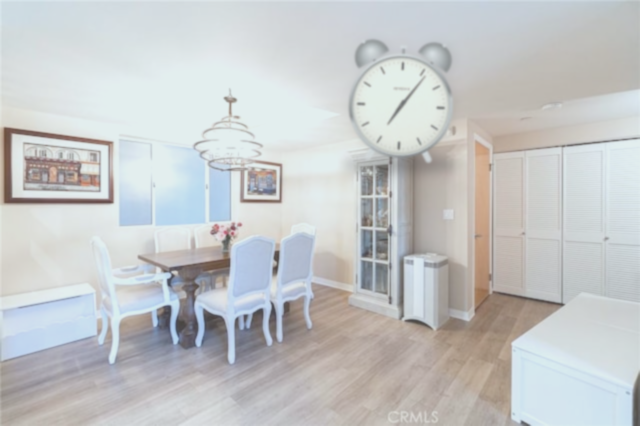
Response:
7.06
